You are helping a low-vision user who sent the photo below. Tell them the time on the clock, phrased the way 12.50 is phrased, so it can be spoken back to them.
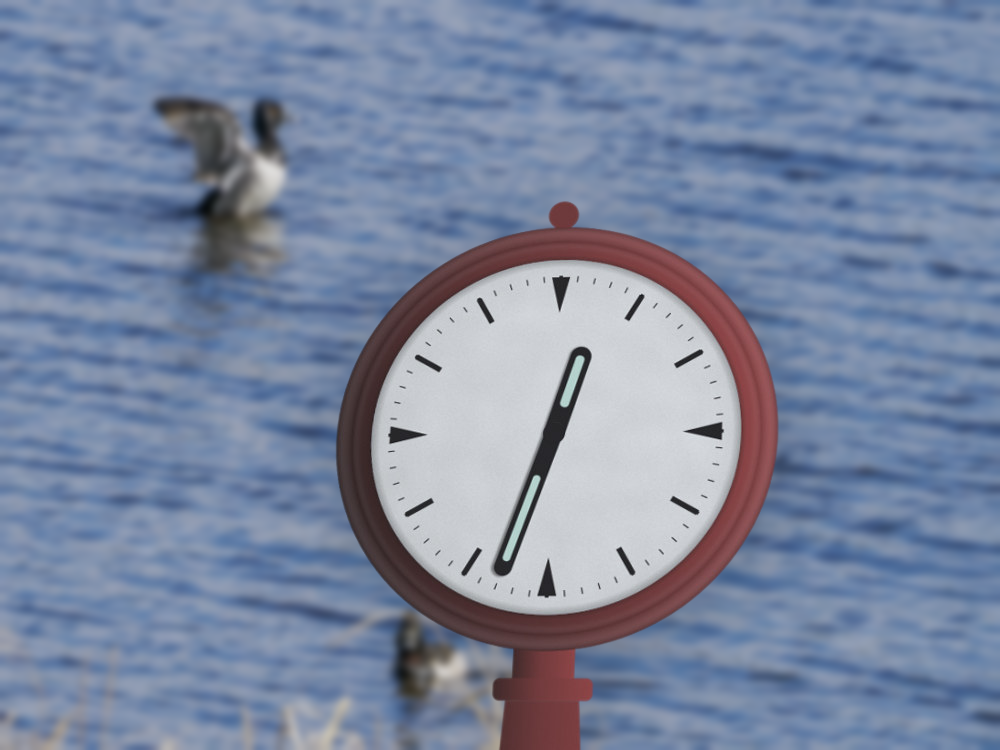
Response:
12.33
